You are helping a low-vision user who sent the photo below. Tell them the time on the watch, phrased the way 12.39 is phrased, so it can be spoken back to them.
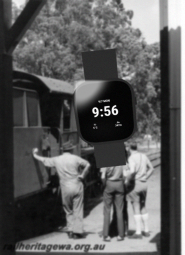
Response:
9.56
